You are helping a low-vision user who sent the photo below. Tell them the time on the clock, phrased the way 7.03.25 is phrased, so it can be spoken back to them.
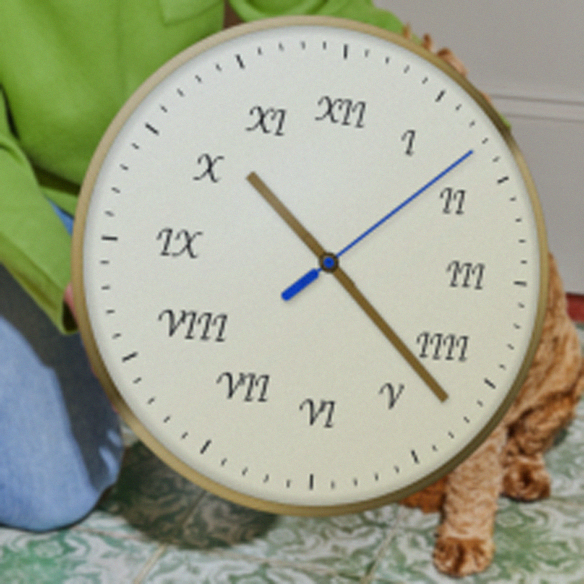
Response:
10.22.08
